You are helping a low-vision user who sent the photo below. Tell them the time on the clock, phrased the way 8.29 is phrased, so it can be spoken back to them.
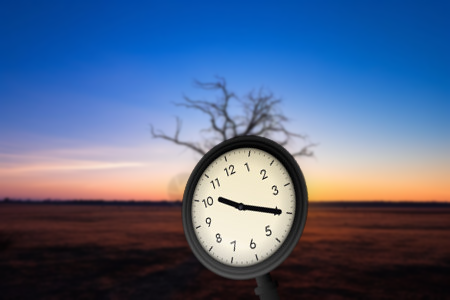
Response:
10.20
